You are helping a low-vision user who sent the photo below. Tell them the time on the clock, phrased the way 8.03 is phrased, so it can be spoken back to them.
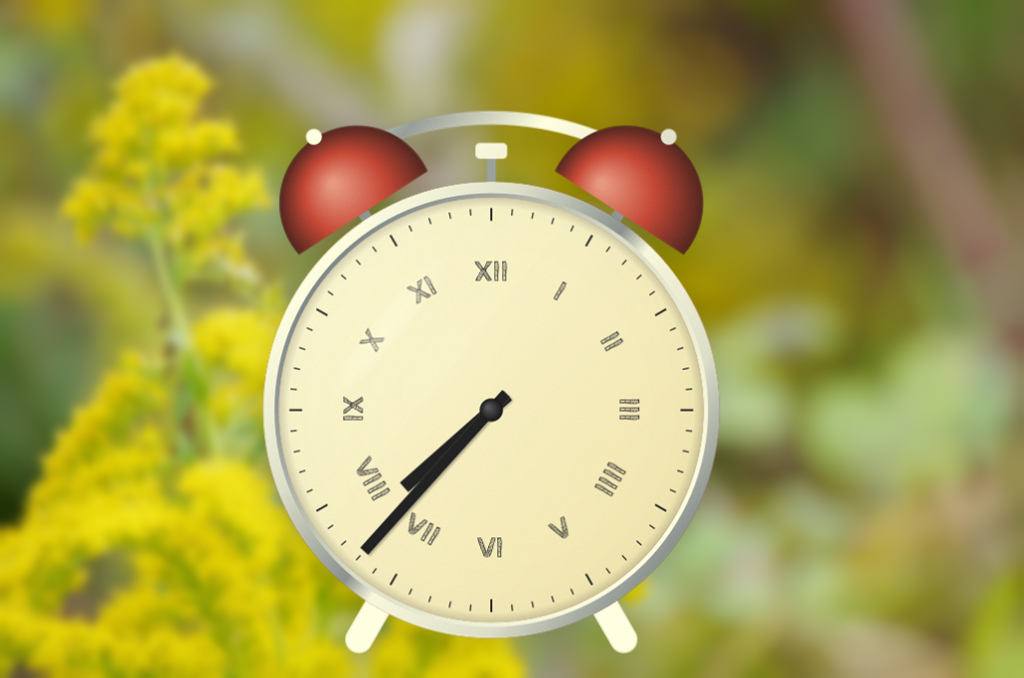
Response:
7.37
